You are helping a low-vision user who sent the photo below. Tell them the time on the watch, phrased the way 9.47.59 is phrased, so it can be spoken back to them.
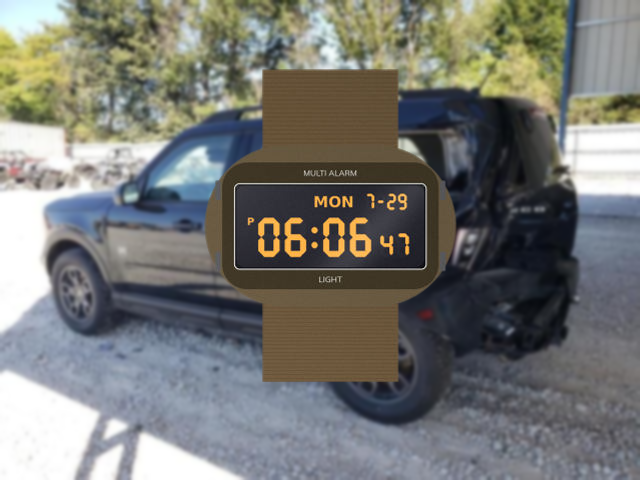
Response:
6.06.47
